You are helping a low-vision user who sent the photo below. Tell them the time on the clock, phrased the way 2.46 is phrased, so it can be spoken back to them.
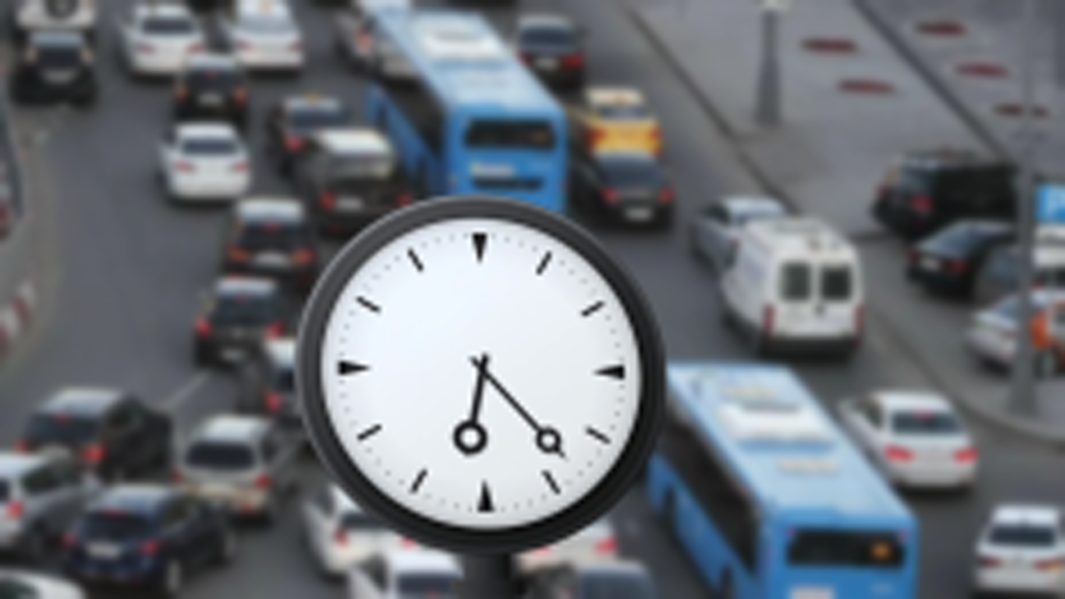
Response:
6.23
